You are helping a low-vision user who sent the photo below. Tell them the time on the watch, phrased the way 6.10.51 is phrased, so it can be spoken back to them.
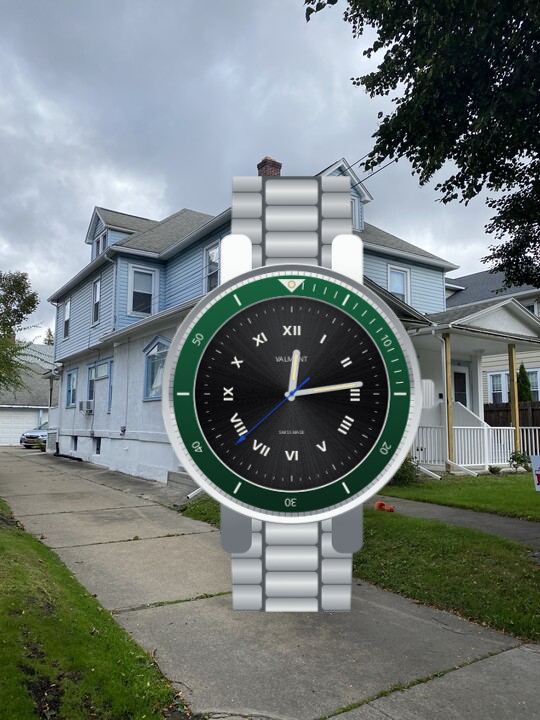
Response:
12.13.38
